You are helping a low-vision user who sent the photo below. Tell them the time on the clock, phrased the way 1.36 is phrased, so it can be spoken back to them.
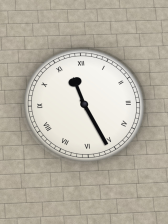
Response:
11.26
